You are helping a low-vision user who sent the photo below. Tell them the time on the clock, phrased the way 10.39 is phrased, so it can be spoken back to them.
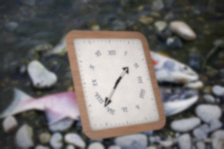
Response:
1.37
